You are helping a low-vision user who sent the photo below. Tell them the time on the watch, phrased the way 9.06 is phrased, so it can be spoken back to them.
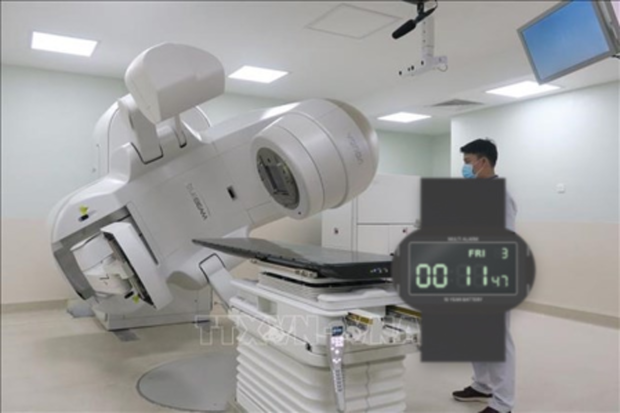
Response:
0.11
